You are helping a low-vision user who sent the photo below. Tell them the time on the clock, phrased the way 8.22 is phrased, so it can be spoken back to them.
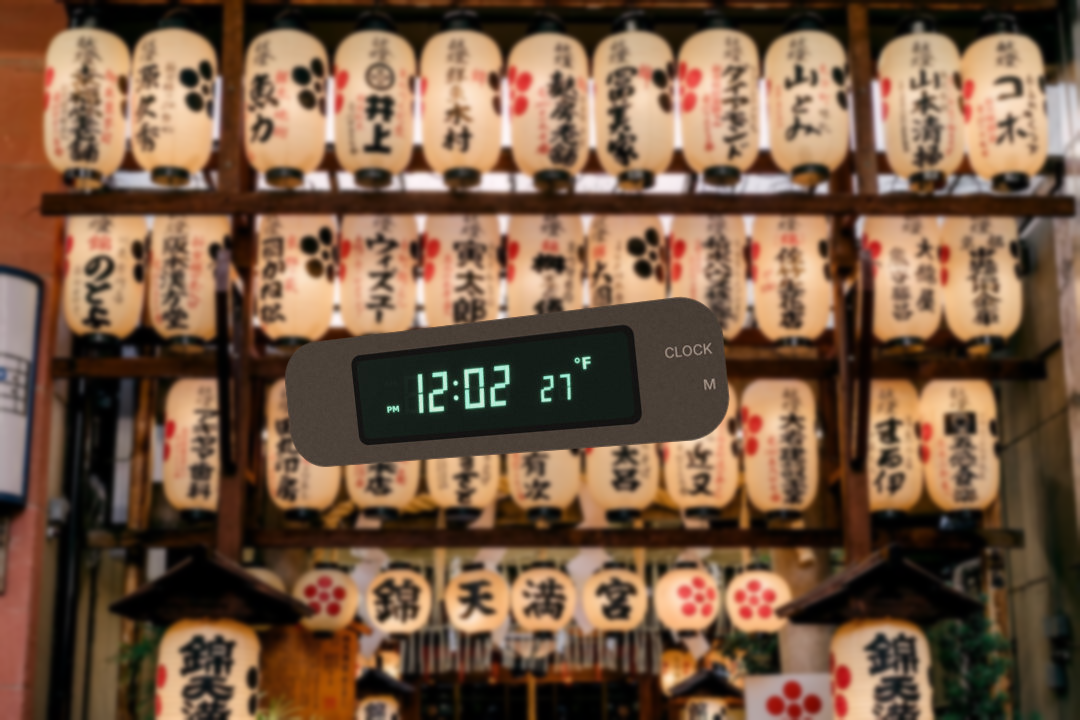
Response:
12.02
